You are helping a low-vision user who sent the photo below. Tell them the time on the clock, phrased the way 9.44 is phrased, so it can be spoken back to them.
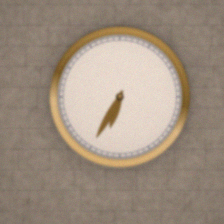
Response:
6.35
